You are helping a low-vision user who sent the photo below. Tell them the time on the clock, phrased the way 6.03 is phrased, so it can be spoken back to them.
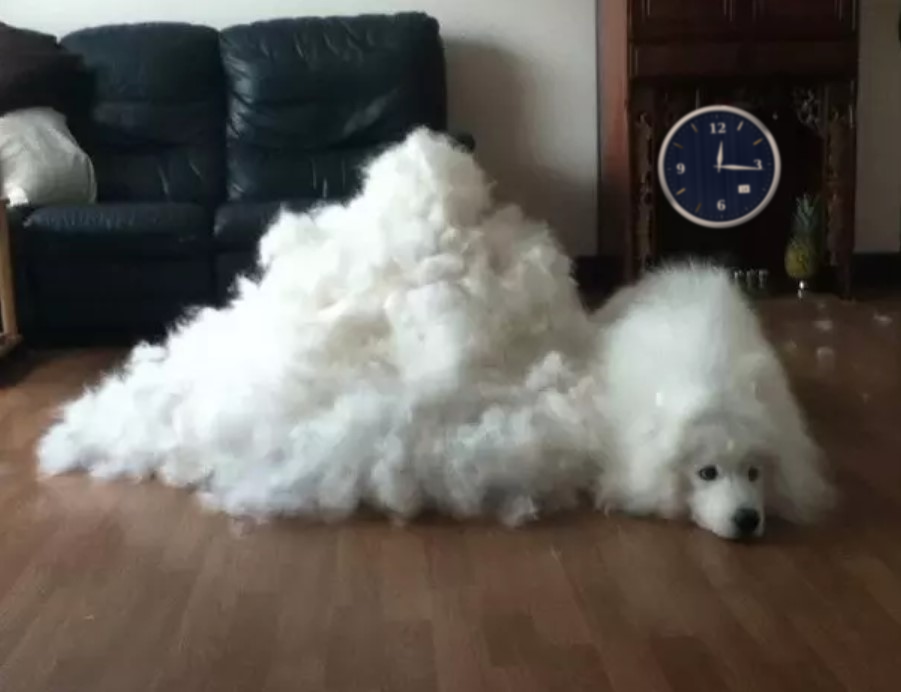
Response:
12.16
